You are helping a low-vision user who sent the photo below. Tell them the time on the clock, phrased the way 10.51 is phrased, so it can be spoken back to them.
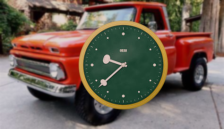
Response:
9.38
